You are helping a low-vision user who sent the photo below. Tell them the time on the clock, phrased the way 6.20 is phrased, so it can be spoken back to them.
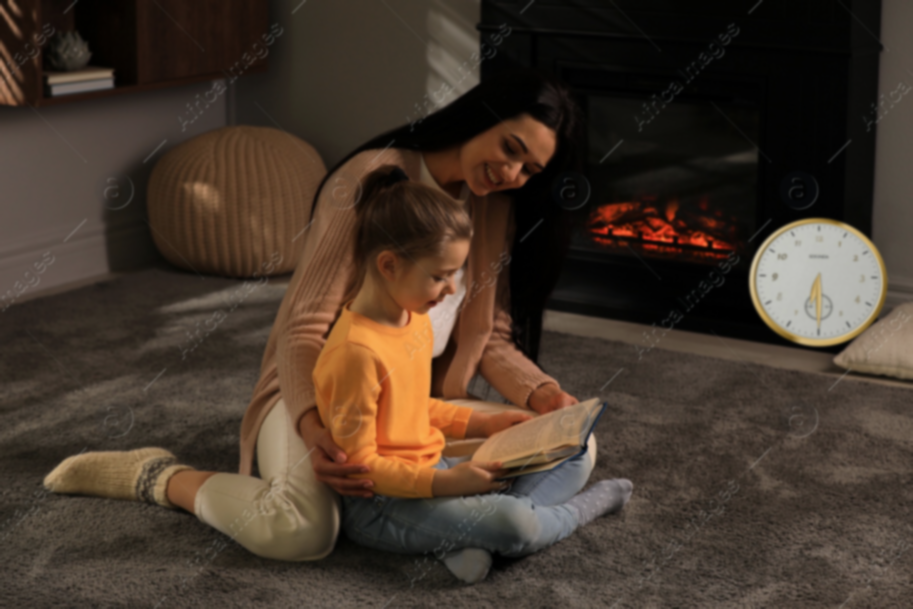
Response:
6.30
